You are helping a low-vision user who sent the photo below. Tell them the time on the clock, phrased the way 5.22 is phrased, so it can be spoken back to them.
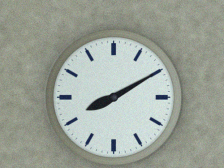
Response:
8.10
